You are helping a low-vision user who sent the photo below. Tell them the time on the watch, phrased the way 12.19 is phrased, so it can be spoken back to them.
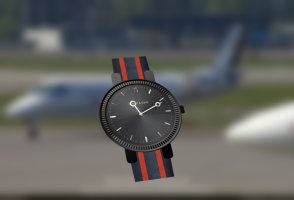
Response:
11.11
